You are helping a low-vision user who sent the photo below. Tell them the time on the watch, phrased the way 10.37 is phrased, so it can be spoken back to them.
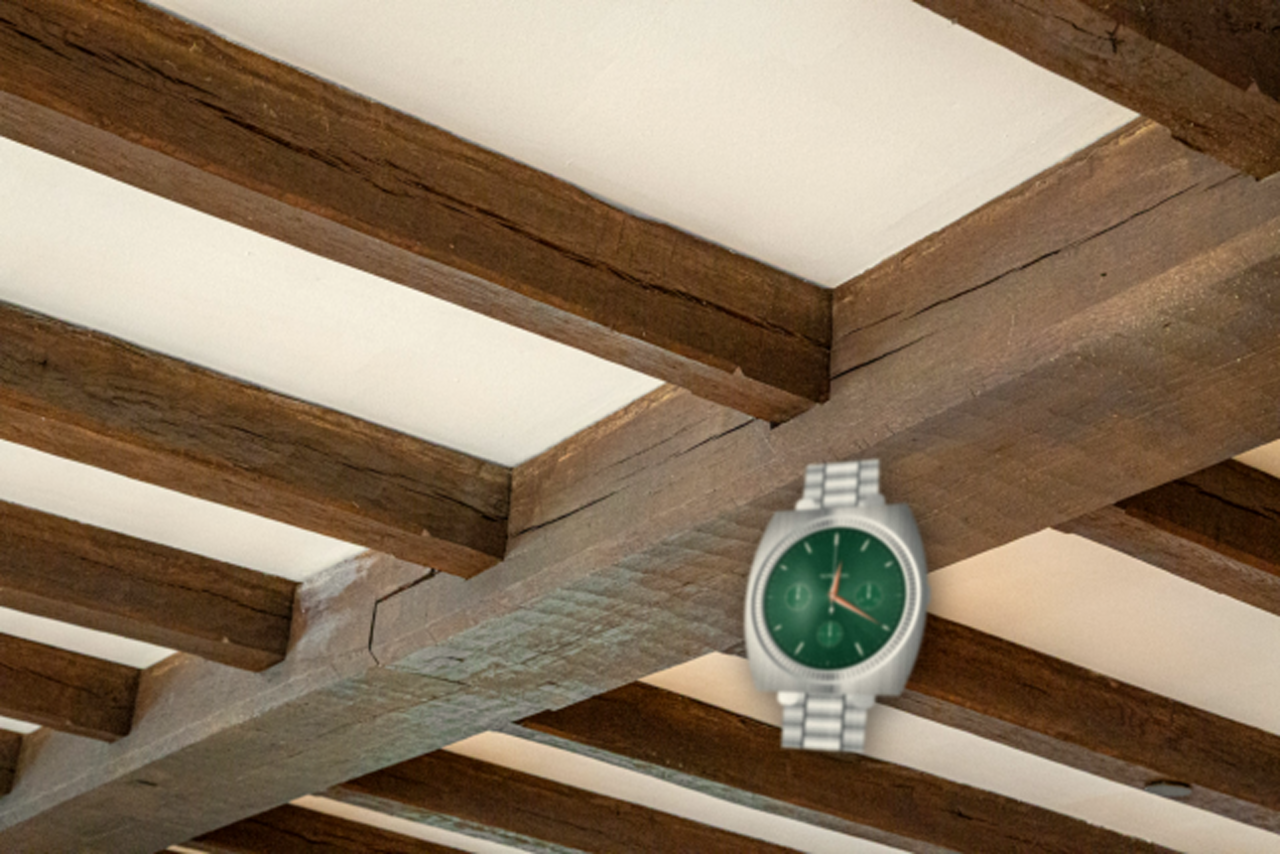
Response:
12.20
